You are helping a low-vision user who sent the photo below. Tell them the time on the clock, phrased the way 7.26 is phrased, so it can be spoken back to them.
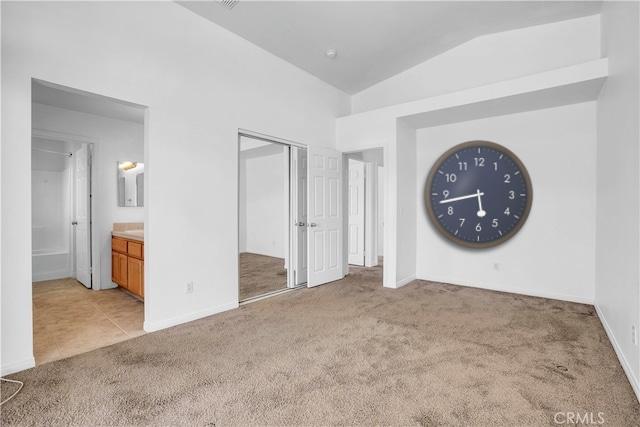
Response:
5.43
